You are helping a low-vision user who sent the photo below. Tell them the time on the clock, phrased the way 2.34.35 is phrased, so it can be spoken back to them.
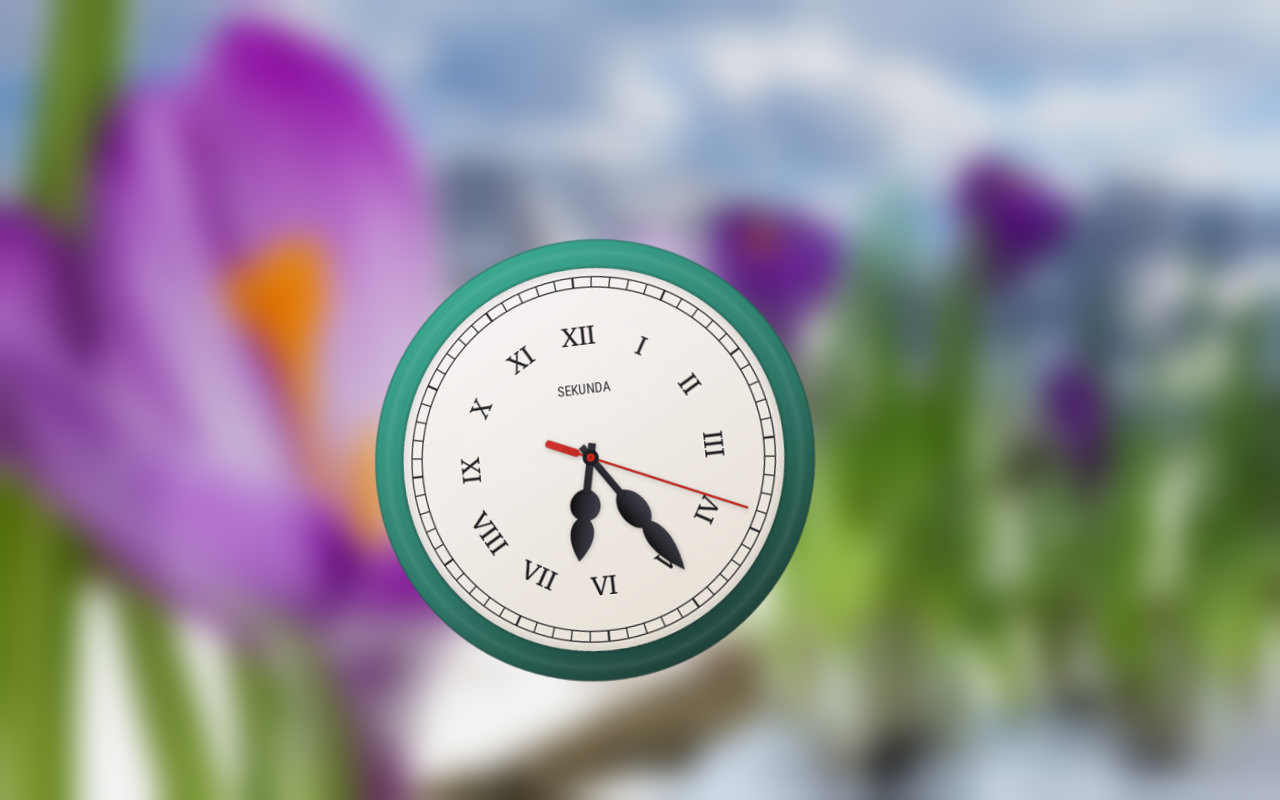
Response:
6.24.19
